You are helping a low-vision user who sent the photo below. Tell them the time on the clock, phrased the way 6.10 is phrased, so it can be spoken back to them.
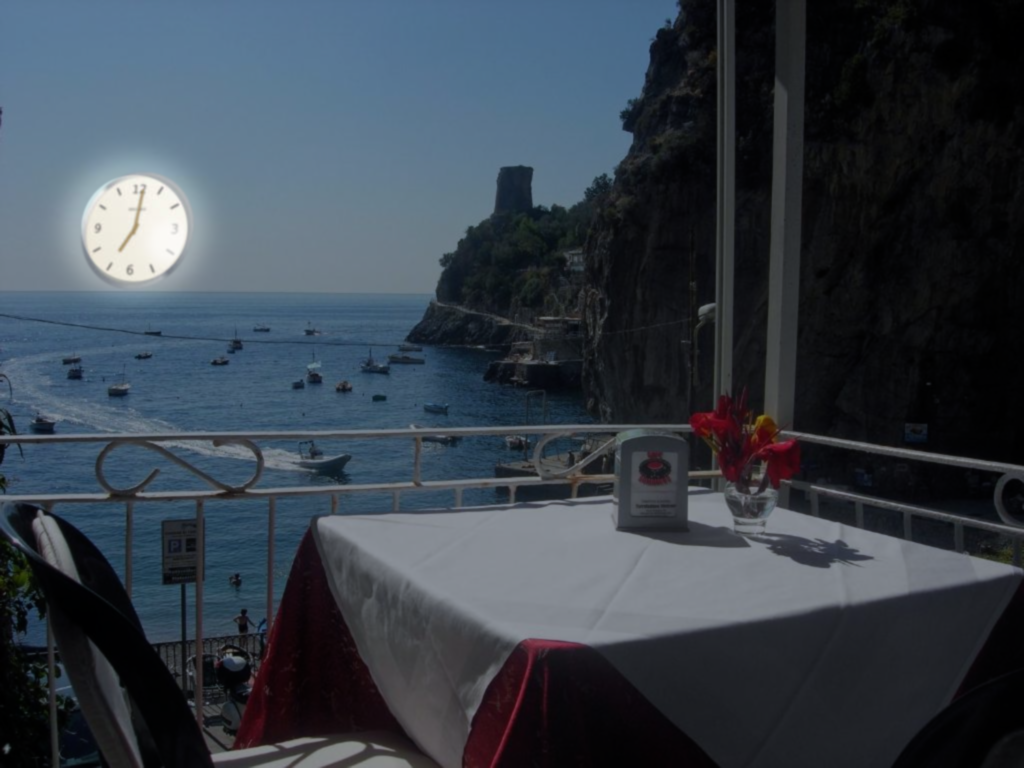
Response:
7.01
